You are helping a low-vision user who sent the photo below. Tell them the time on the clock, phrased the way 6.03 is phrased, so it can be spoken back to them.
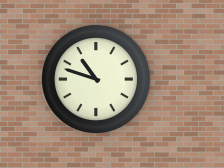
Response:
10.48
